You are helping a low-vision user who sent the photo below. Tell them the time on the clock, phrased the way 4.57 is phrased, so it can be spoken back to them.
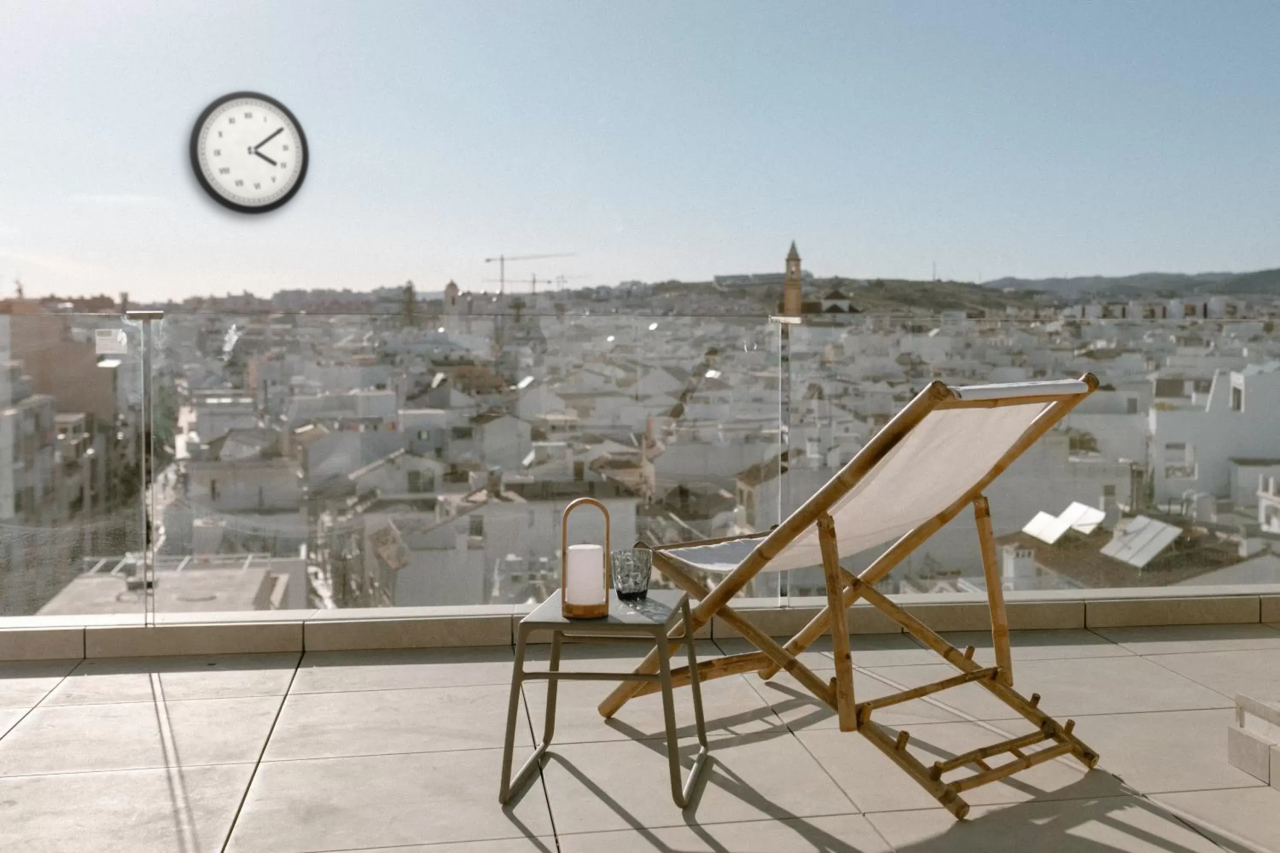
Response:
4.10
